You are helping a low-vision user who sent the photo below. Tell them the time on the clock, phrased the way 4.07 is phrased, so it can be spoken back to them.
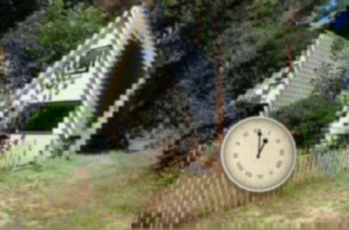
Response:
1.01
